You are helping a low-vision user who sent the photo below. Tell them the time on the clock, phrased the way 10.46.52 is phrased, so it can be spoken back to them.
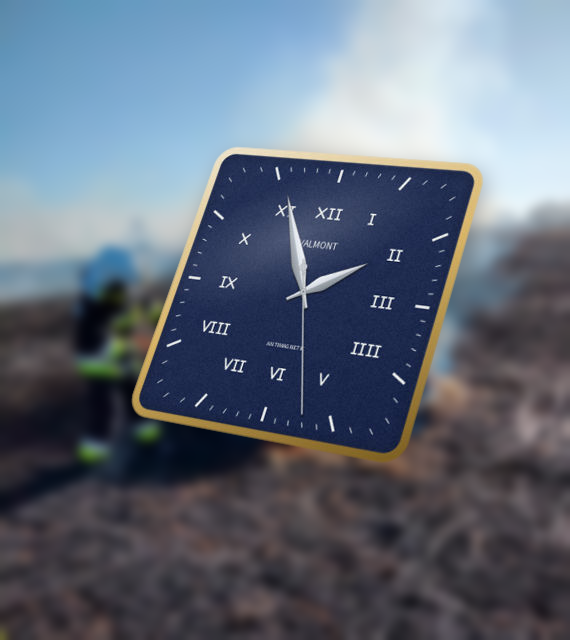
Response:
1.55.27
